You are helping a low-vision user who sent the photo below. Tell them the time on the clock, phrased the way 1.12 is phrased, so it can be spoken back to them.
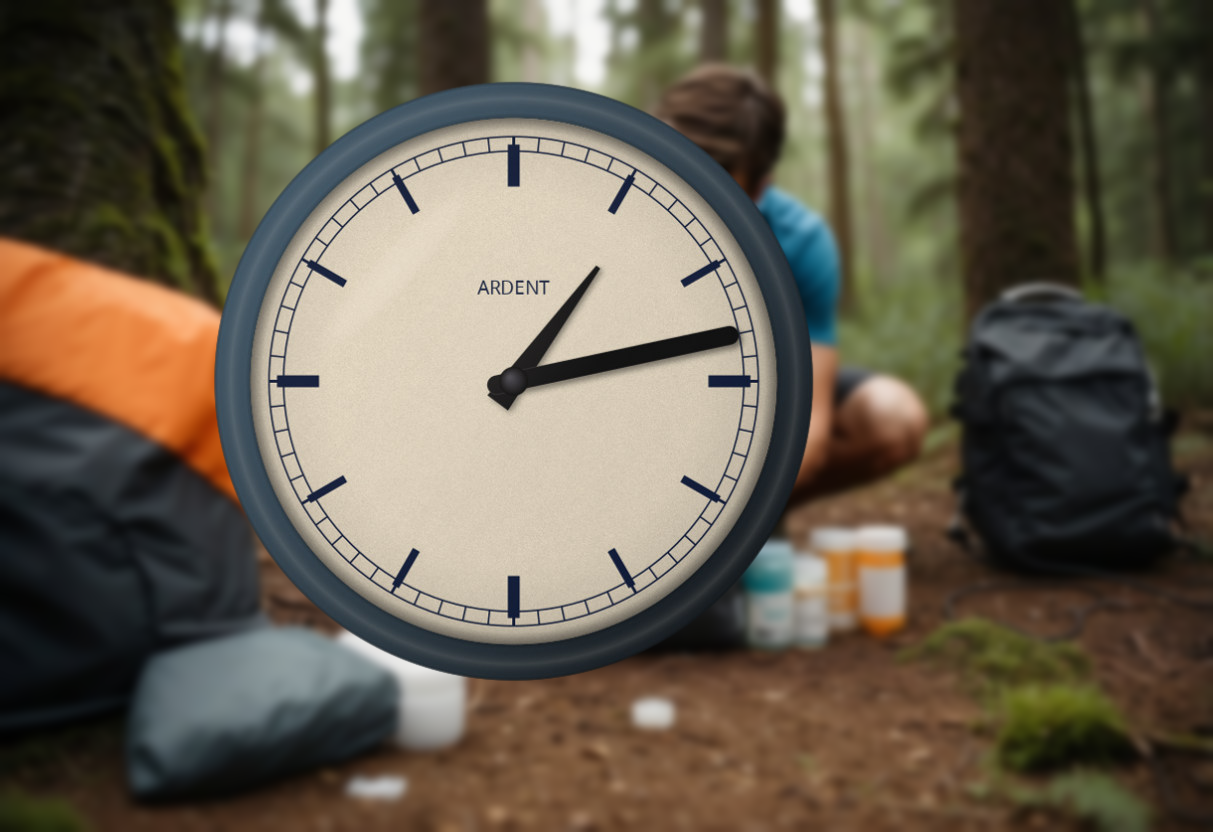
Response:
1.13
